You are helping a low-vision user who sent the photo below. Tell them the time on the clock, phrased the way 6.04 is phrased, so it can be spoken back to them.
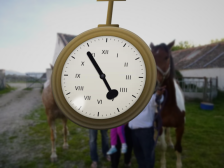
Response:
4.54
